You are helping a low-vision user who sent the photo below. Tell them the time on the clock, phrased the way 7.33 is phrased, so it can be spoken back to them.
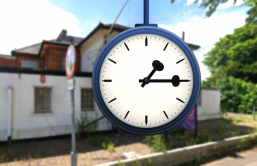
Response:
1.15
